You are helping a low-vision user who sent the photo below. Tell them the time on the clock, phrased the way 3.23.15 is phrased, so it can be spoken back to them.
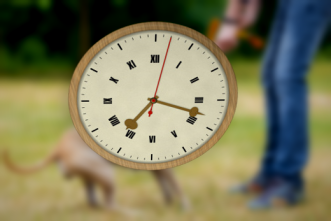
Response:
7.18.02
